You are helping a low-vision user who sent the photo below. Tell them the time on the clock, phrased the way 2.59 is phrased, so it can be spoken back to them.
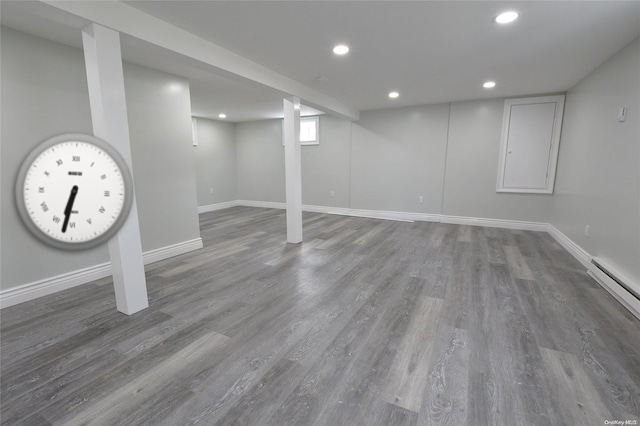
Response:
6.32
